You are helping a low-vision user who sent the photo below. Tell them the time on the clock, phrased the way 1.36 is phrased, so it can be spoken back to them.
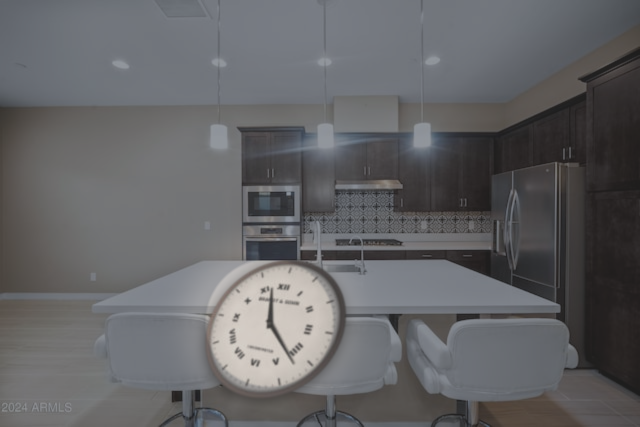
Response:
11.22
